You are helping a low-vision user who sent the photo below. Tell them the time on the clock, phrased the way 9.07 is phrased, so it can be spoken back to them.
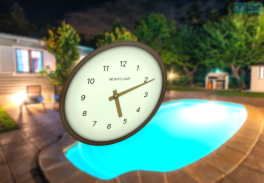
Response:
5.11
